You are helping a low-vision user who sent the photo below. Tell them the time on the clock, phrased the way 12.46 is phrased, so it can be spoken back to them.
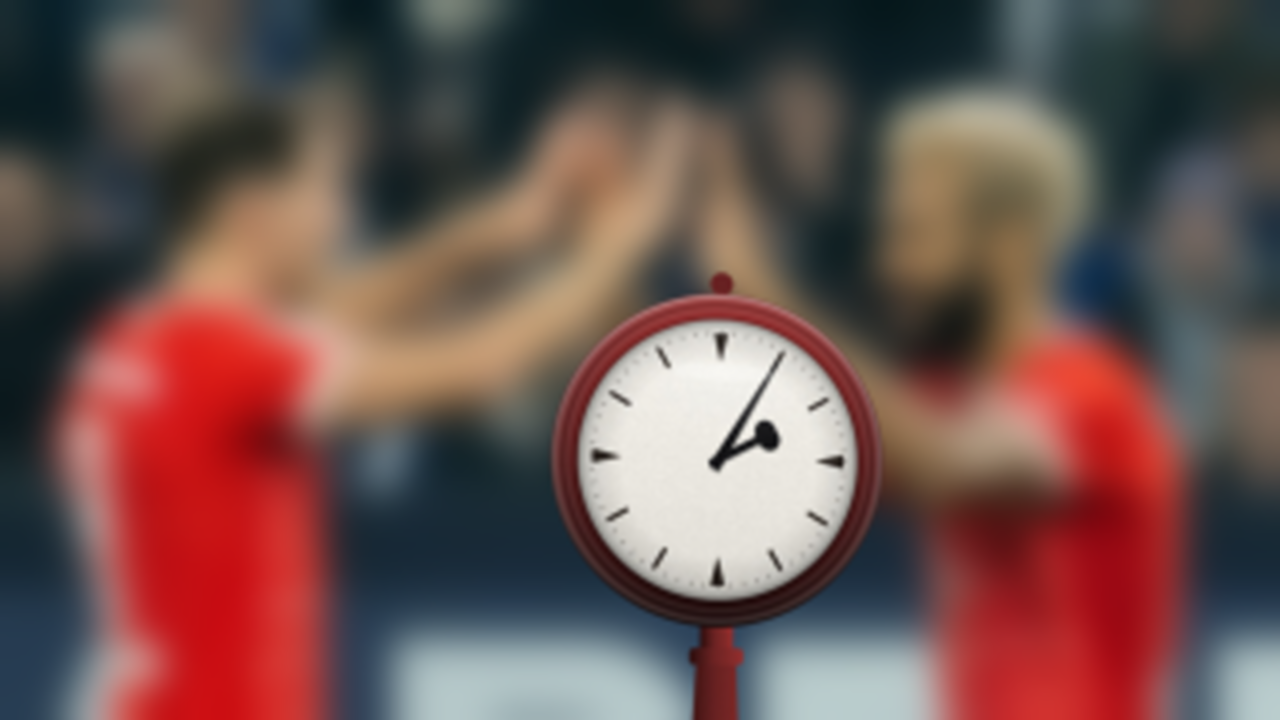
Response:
2.05
